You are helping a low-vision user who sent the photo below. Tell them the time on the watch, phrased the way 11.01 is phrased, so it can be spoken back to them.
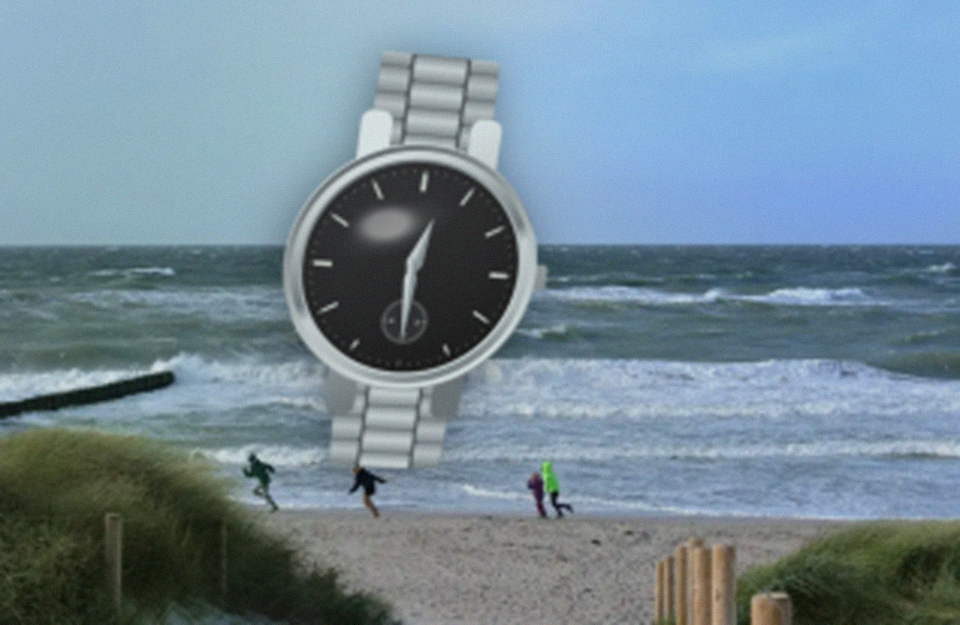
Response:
12.30
